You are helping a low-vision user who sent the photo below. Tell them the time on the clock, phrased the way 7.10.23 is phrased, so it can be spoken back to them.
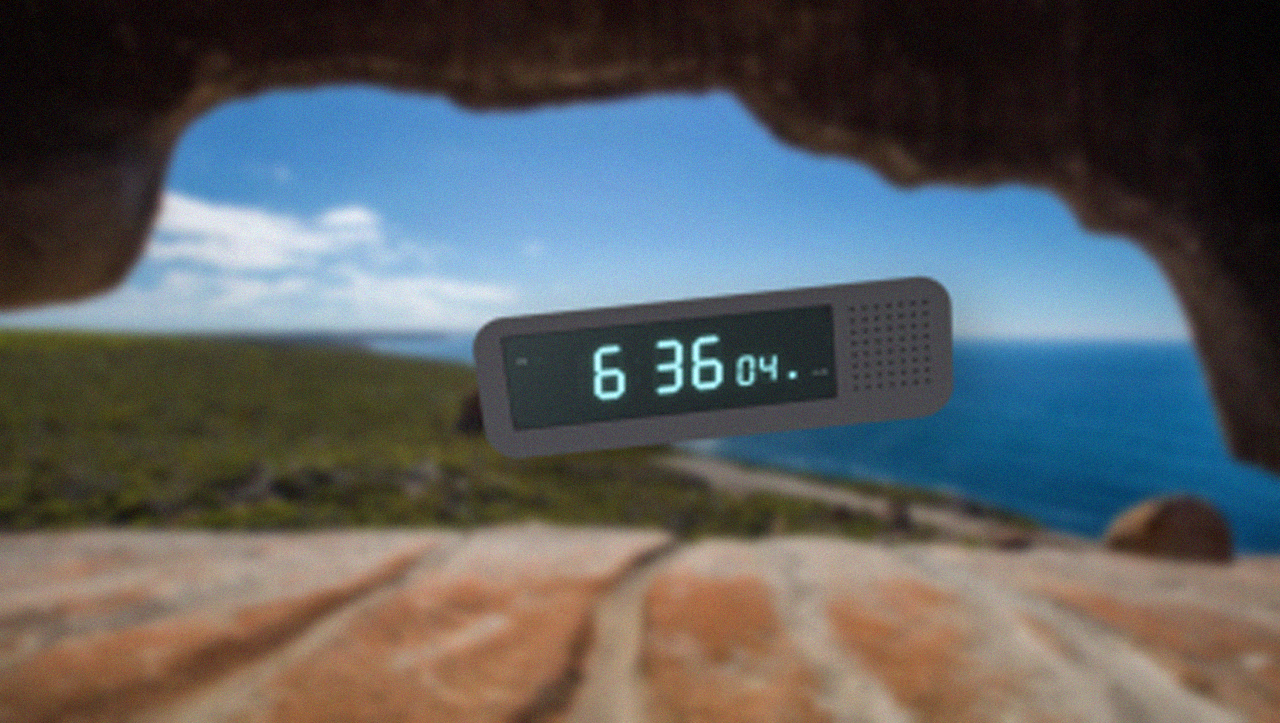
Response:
6.36.04
